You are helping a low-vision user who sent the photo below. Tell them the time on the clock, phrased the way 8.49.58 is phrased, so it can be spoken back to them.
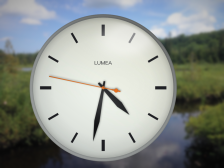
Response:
4.31.47
